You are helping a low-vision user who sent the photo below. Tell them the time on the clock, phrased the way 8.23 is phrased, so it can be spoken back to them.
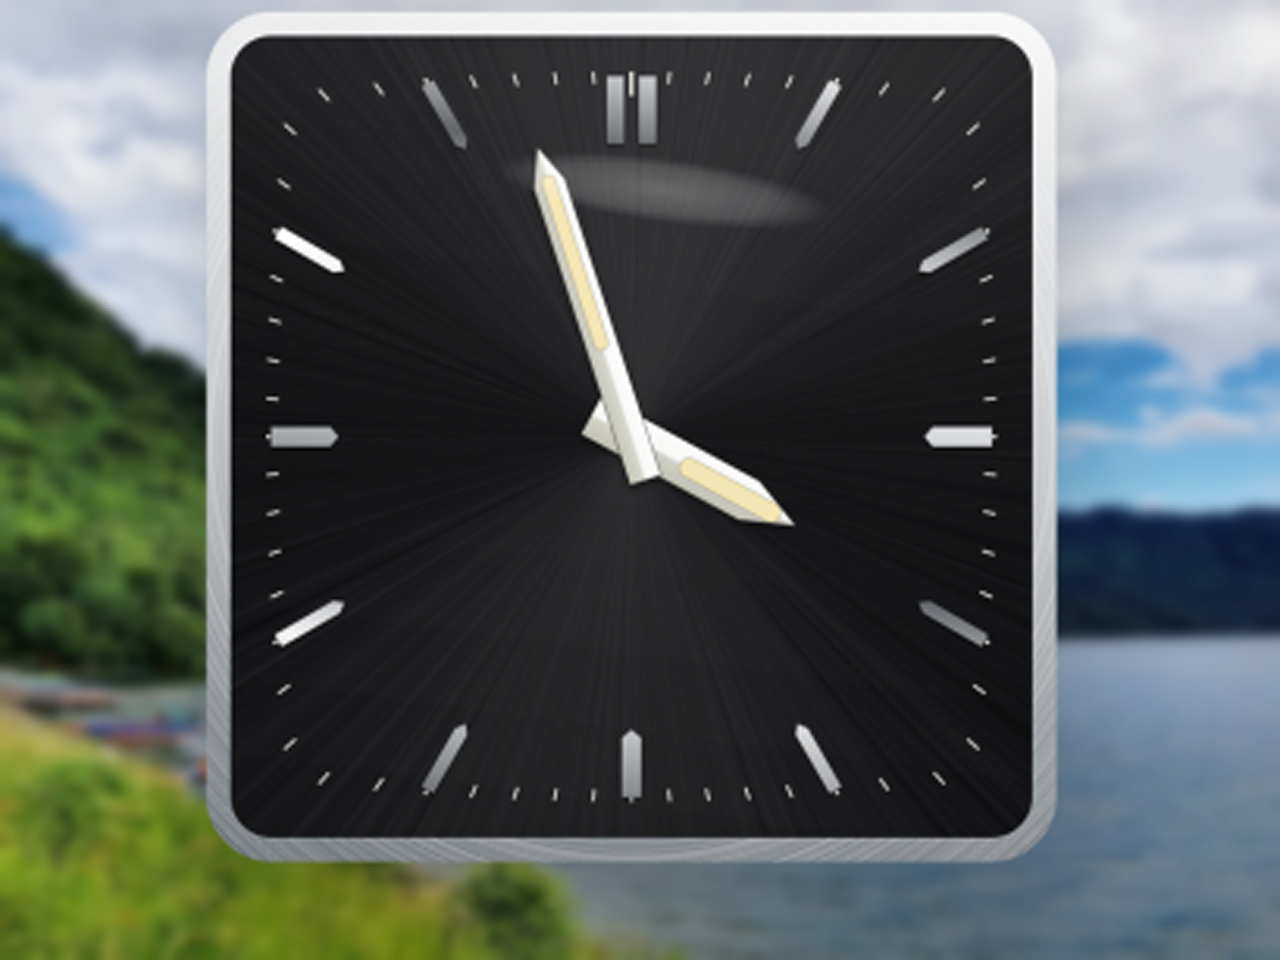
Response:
3.57
